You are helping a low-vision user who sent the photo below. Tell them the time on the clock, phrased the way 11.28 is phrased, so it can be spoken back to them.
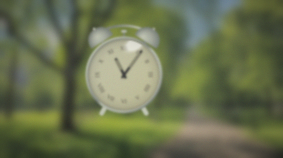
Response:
11.06
